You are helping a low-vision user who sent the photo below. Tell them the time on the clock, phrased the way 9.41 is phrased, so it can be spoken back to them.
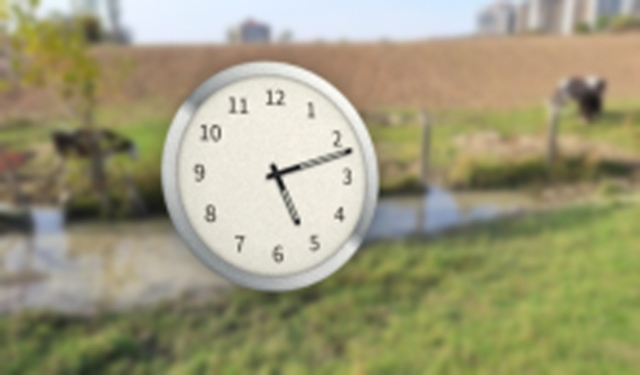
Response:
5.12
